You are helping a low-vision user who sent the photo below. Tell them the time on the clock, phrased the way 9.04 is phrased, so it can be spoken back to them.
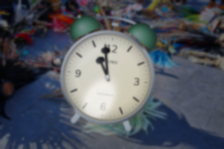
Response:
10.58
